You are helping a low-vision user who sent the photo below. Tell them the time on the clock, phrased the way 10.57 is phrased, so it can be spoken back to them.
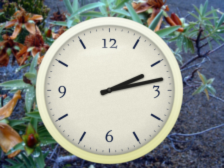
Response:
2.13
